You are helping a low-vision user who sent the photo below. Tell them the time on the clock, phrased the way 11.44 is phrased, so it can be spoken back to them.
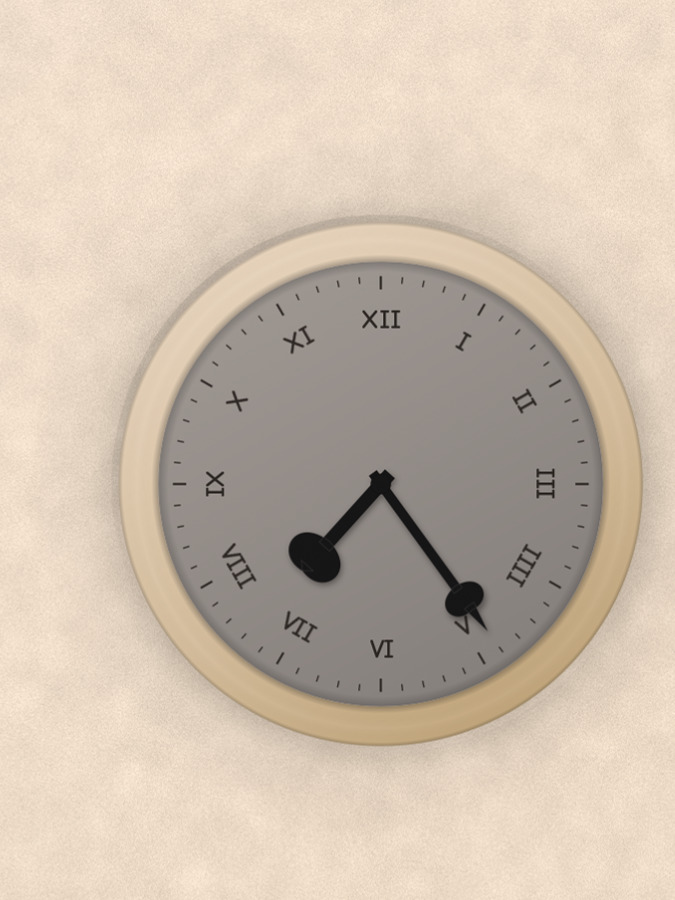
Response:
7.24
